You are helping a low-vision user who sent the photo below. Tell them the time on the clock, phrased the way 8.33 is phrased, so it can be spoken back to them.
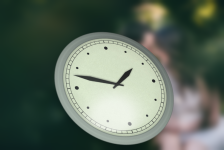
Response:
1.48
